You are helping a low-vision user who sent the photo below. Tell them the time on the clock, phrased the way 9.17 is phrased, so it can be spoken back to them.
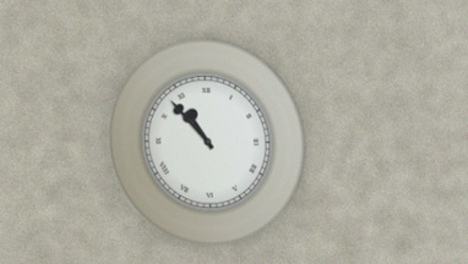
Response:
10.53
